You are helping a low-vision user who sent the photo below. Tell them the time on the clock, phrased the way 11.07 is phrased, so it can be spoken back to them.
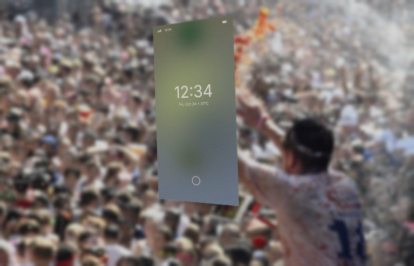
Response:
12.34
